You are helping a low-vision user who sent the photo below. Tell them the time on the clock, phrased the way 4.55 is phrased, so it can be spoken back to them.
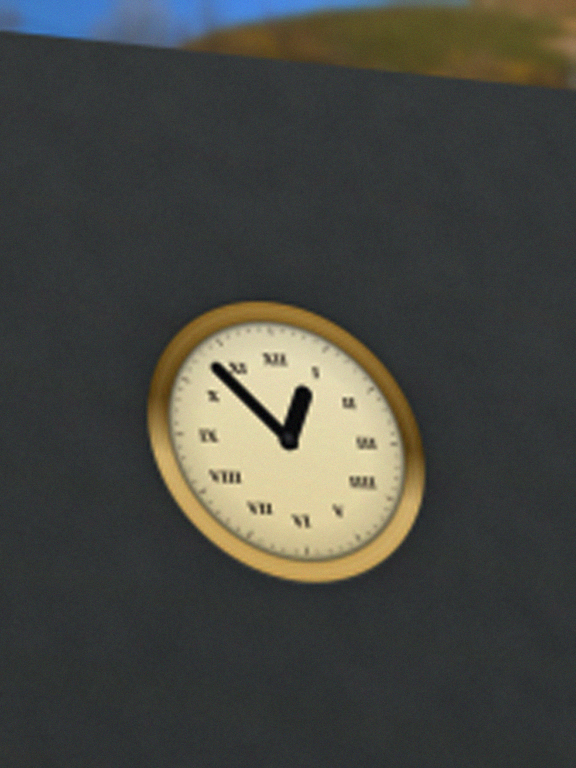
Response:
12.53
